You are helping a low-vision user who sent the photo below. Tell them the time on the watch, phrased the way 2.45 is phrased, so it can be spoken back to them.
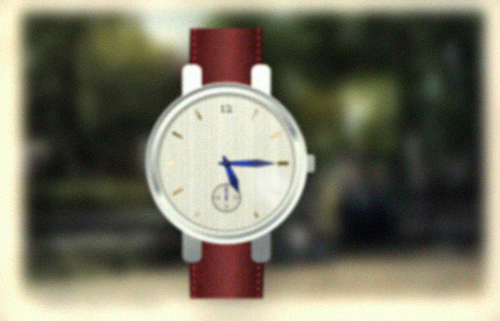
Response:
5.15
